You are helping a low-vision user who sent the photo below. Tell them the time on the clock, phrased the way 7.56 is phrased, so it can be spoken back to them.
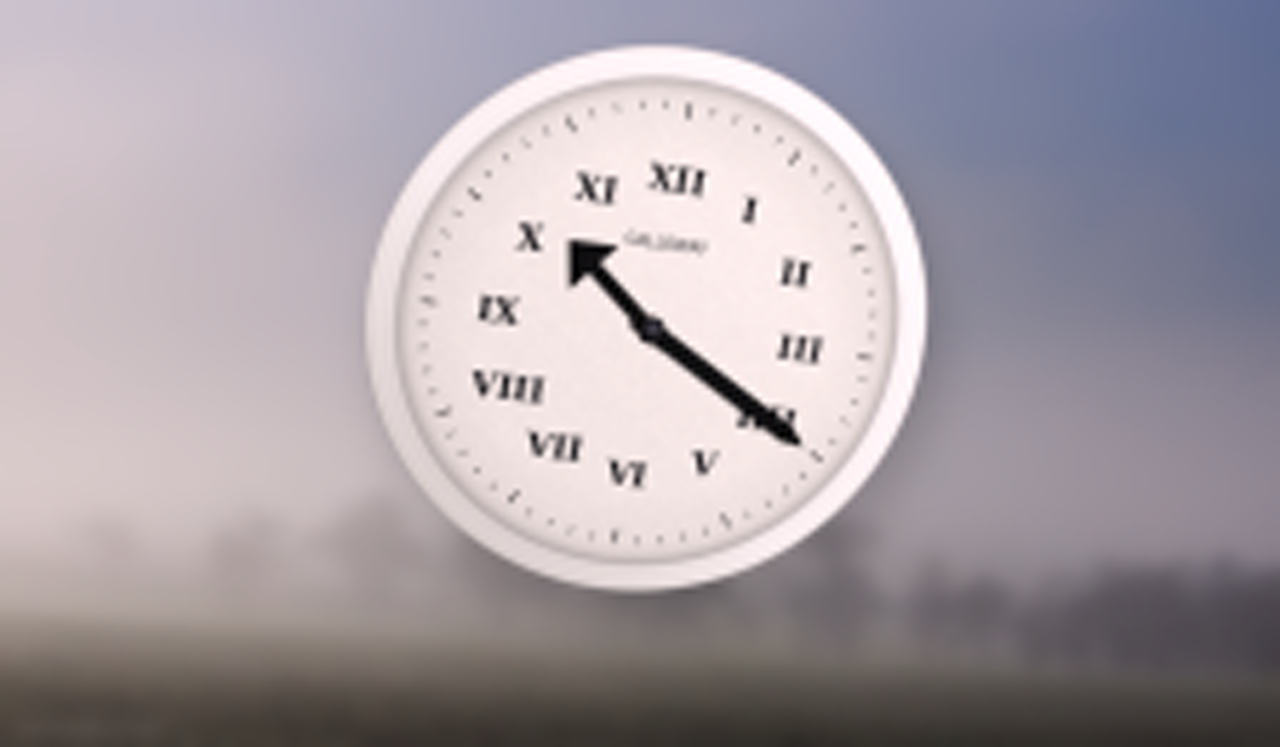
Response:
10.20
